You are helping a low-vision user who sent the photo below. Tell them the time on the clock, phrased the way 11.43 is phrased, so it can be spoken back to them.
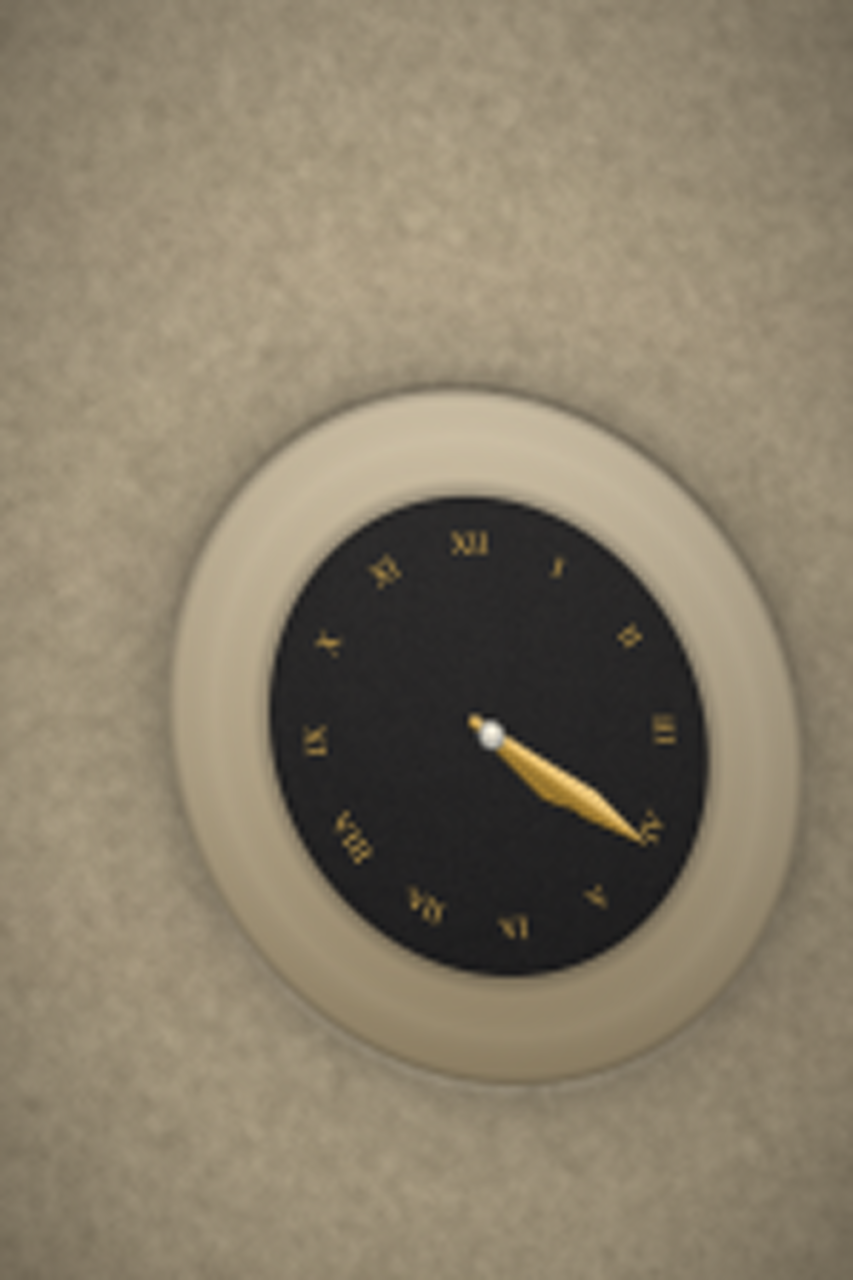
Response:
4.21
